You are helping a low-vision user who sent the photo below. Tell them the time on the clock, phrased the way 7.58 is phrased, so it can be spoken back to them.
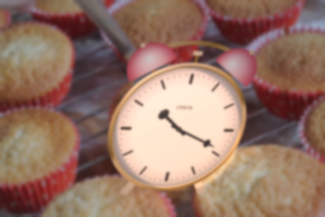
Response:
10.19
